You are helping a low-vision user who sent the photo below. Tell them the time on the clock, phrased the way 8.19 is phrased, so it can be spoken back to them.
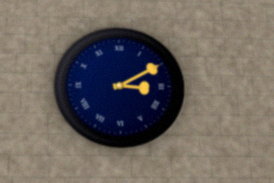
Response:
3.10
